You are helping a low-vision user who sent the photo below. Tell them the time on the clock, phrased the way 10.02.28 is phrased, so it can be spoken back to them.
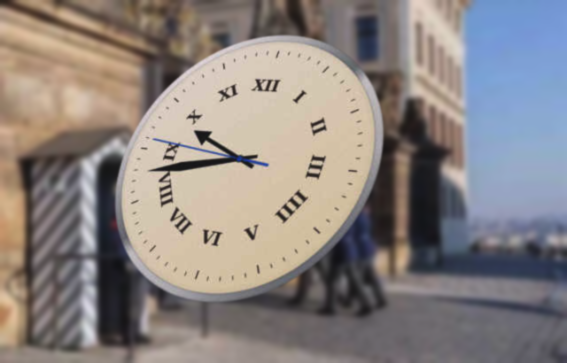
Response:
9.42.46
